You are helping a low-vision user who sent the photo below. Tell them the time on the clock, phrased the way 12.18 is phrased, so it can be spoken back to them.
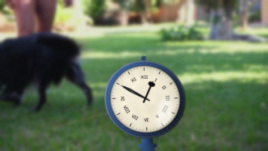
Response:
12.50
